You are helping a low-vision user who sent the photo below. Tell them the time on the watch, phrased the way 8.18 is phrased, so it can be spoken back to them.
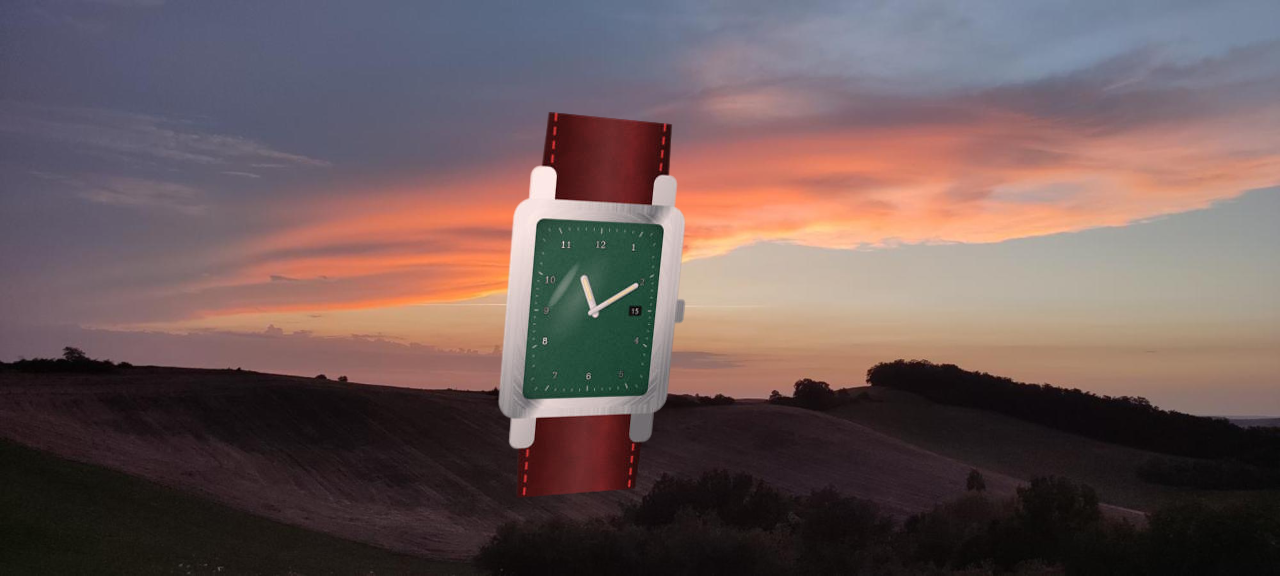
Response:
11.10
